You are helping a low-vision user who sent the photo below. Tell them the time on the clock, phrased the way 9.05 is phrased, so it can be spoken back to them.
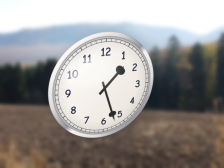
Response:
1.27
